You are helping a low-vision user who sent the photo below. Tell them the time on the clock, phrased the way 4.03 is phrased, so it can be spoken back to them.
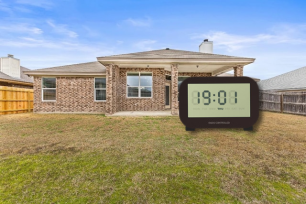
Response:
19.01
